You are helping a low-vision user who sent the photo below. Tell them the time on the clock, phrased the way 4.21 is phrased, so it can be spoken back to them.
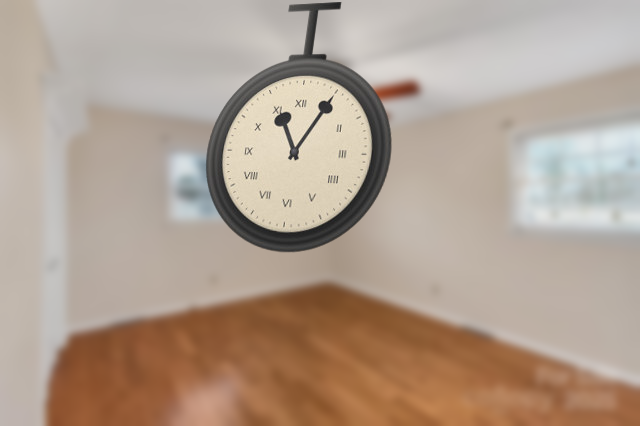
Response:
11.05
